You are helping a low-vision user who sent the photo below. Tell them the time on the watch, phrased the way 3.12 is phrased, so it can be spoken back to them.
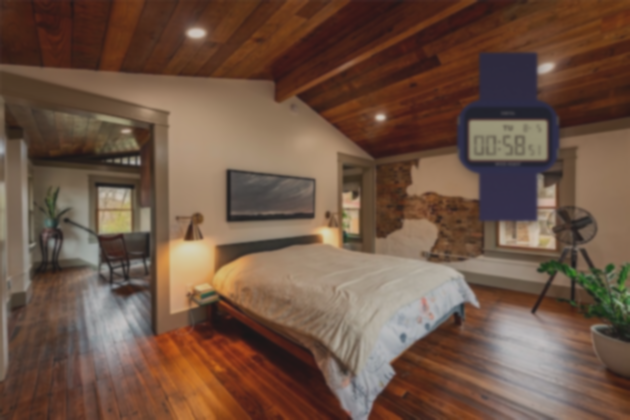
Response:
0.58
